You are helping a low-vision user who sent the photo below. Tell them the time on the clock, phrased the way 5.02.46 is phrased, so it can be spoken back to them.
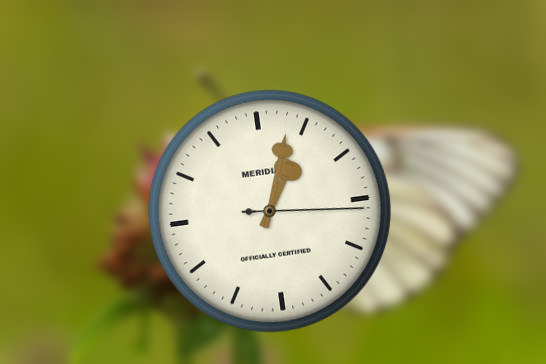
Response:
1.03.16
